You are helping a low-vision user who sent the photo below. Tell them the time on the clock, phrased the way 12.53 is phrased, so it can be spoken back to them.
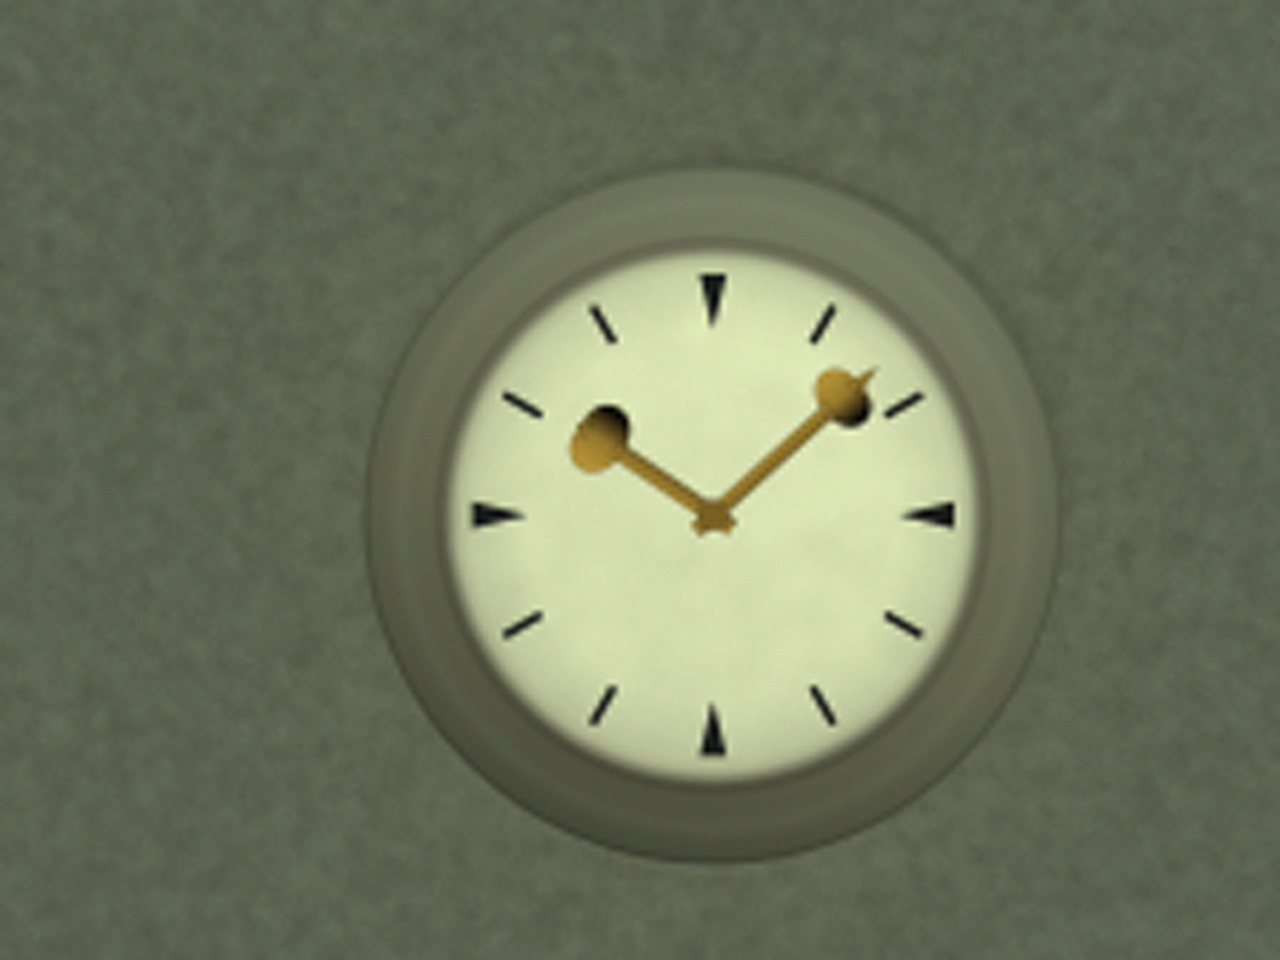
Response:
10.08
